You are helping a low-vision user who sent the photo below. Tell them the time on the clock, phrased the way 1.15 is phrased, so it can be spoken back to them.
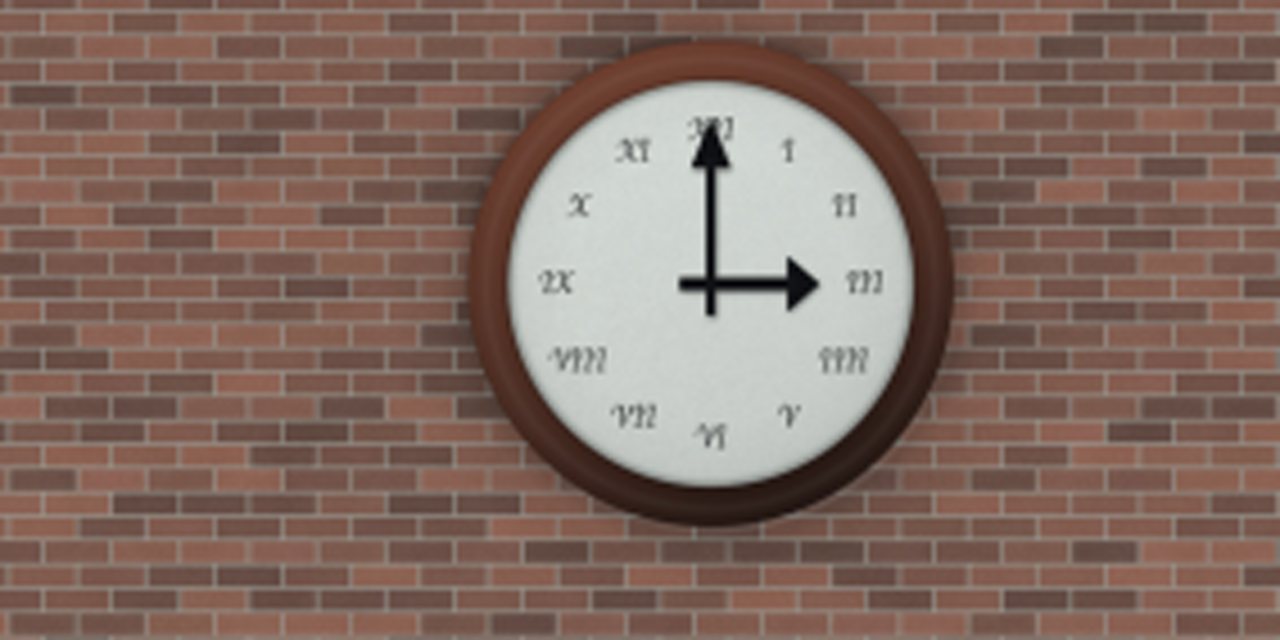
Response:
3.00
